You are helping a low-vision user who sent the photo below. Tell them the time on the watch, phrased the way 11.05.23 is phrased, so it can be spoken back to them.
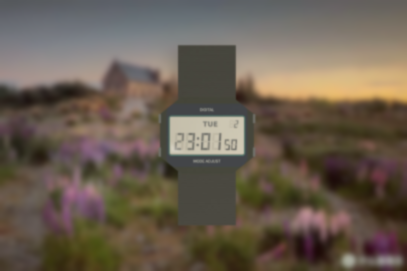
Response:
23.01.50
